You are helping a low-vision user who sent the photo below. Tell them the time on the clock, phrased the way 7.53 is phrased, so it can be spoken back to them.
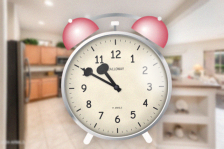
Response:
10.50
